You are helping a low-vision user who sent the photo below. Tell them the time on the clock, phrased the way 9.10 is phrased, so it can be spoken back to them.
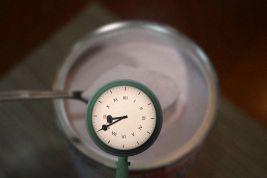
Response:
8.40
